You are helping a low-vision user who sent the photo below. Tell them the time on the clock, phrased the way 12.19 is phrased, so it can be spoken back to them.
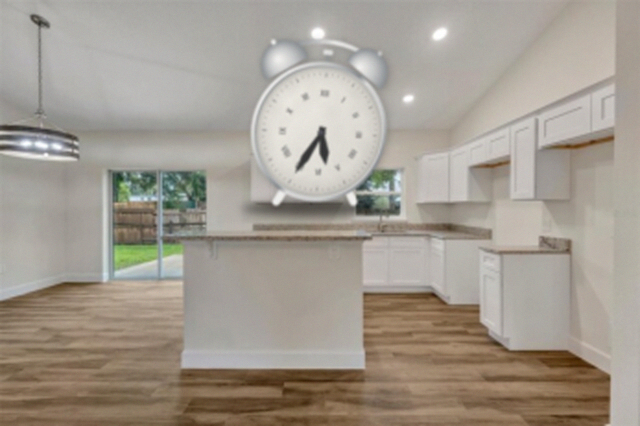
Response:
5.35
